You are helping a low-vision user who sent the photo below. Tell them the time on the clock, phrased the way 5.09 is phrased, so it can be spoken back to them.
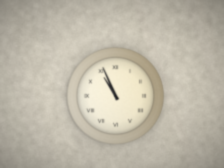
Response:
10.56
